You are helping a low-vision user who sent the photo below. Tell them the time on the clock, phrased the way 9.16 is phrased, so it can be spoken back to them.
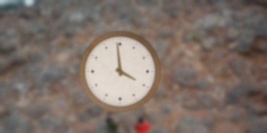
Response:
3.59
